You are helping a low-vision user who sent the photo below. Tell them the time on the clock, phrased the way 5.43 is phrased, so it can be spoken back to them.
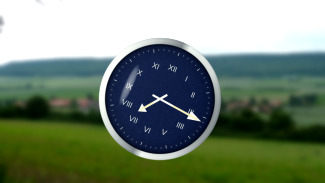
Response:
7.16
